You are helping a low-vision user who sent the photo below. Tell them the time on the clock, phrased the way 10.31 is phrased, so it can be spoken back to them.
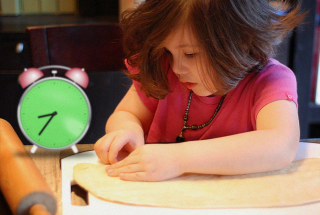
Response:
8.36
